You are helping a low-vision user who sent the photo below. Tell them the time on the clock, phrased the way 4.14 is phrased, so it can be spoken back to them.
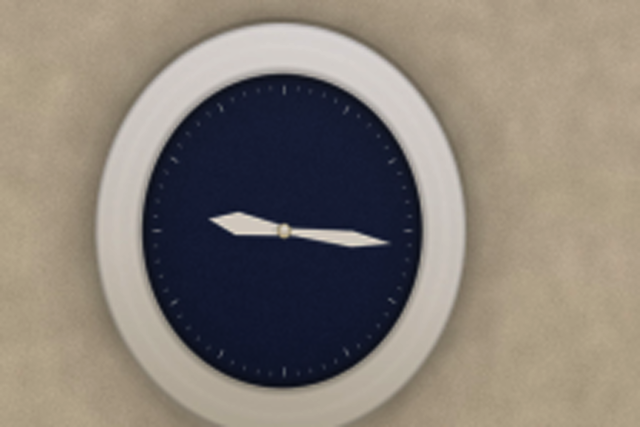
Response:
9.16
